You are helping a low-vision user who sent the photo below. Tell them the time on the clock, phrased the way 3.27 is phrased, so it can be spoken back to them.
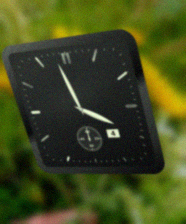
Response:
3.58
